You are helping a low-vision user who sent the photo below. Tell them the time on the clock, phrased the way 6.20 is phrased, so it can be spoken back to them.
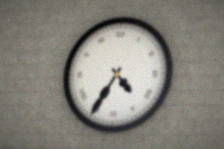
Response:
4.35
